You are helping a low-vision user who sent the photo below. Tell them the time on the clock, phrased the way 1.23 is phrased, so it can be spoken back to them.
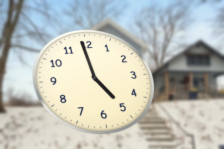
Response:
4.59
